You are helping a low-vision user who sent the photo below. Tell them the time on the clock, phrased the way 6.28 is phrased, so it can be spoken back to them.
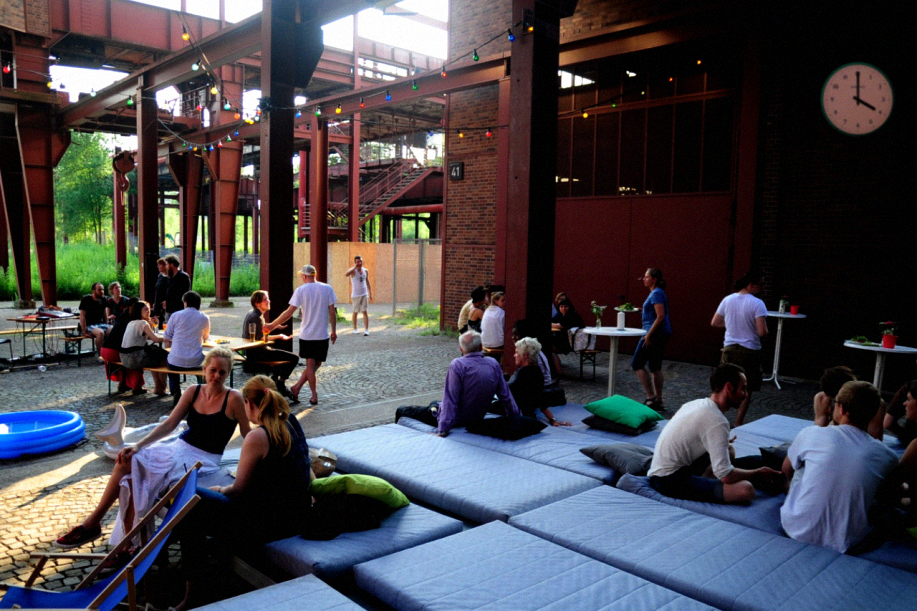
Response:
4.00
